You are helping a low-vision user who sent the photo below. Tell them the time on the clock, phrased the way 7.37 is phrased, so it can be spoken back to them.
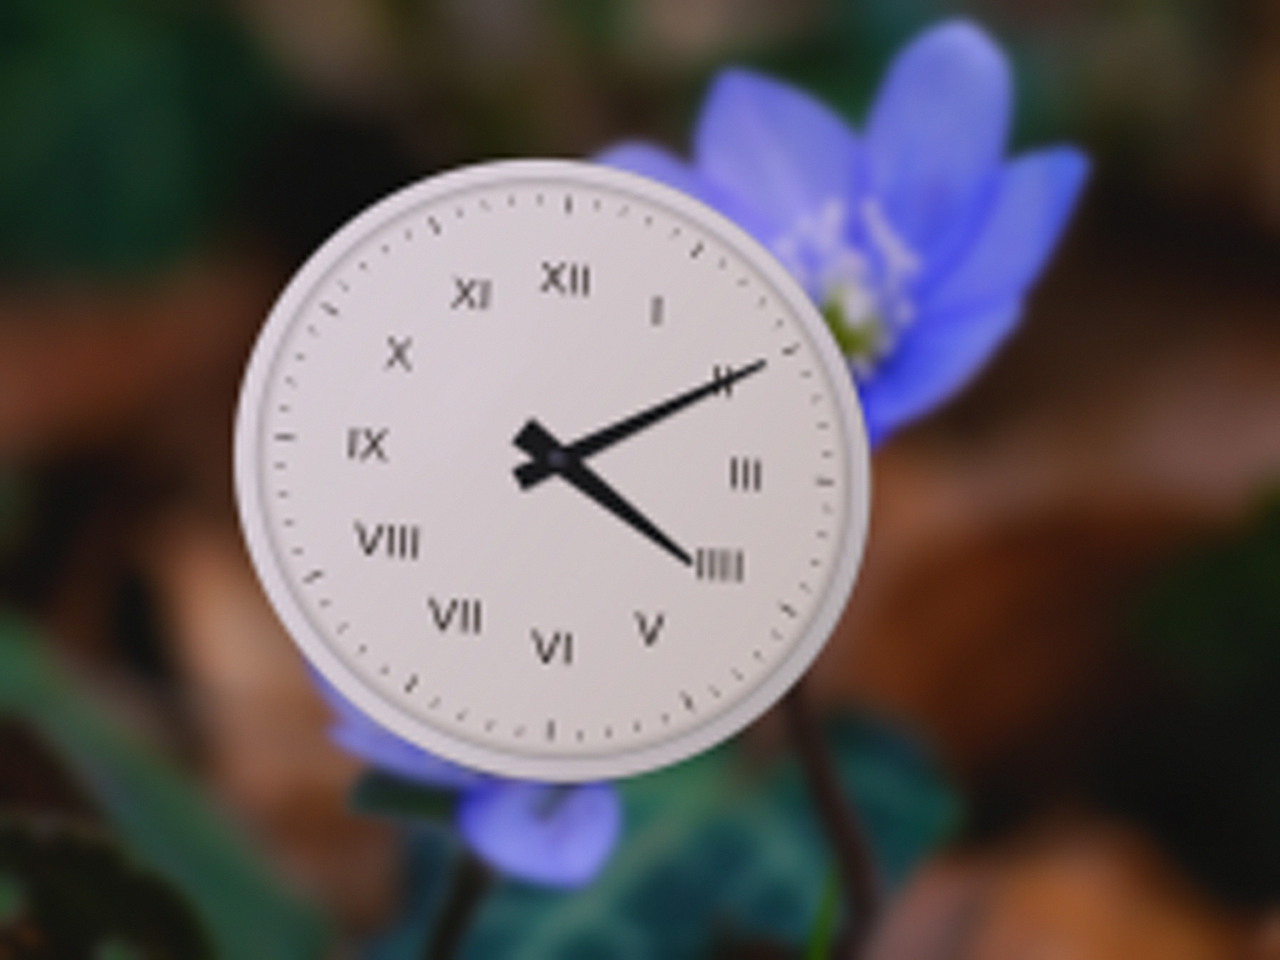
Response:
4.10
